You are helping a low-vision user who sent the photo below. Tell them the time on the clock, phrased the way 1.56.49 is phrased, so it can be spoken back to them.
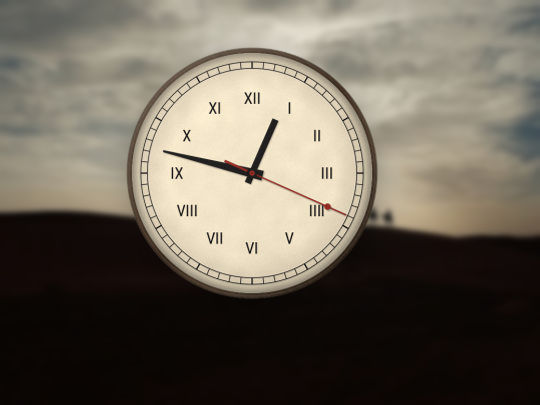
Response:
12.47.19
